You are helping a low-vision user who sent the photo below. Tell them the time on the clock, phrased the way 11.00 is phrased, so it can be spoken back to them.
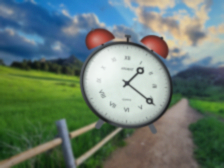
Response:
1.21
